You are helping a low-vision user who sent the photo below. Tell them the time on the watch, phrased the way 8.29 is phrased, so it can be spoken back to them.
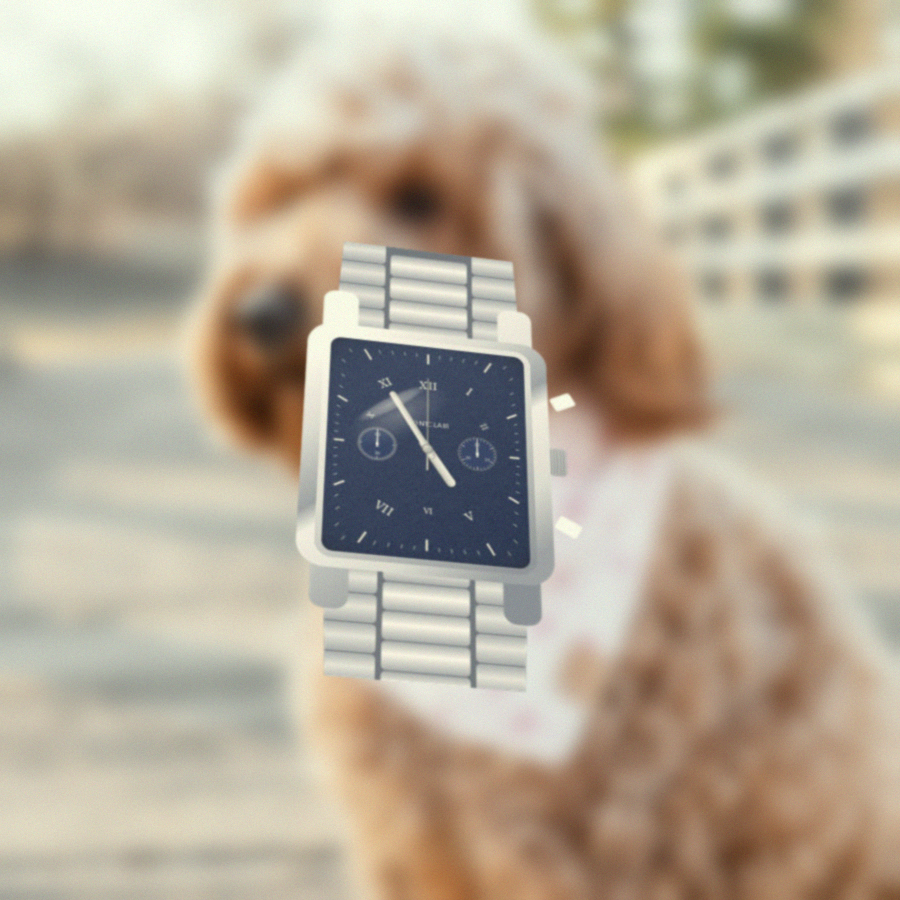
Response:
4.55
